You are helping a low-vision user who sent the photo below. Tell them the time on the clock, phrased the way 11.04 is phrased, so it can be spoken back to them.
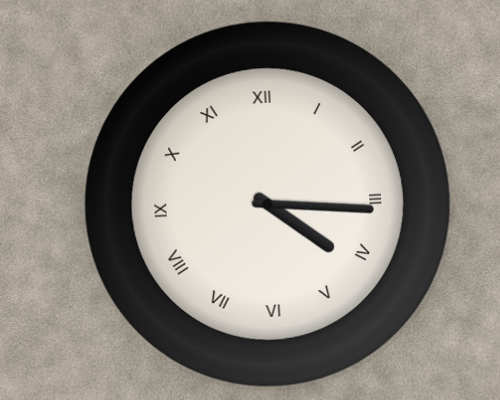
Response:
4.16
